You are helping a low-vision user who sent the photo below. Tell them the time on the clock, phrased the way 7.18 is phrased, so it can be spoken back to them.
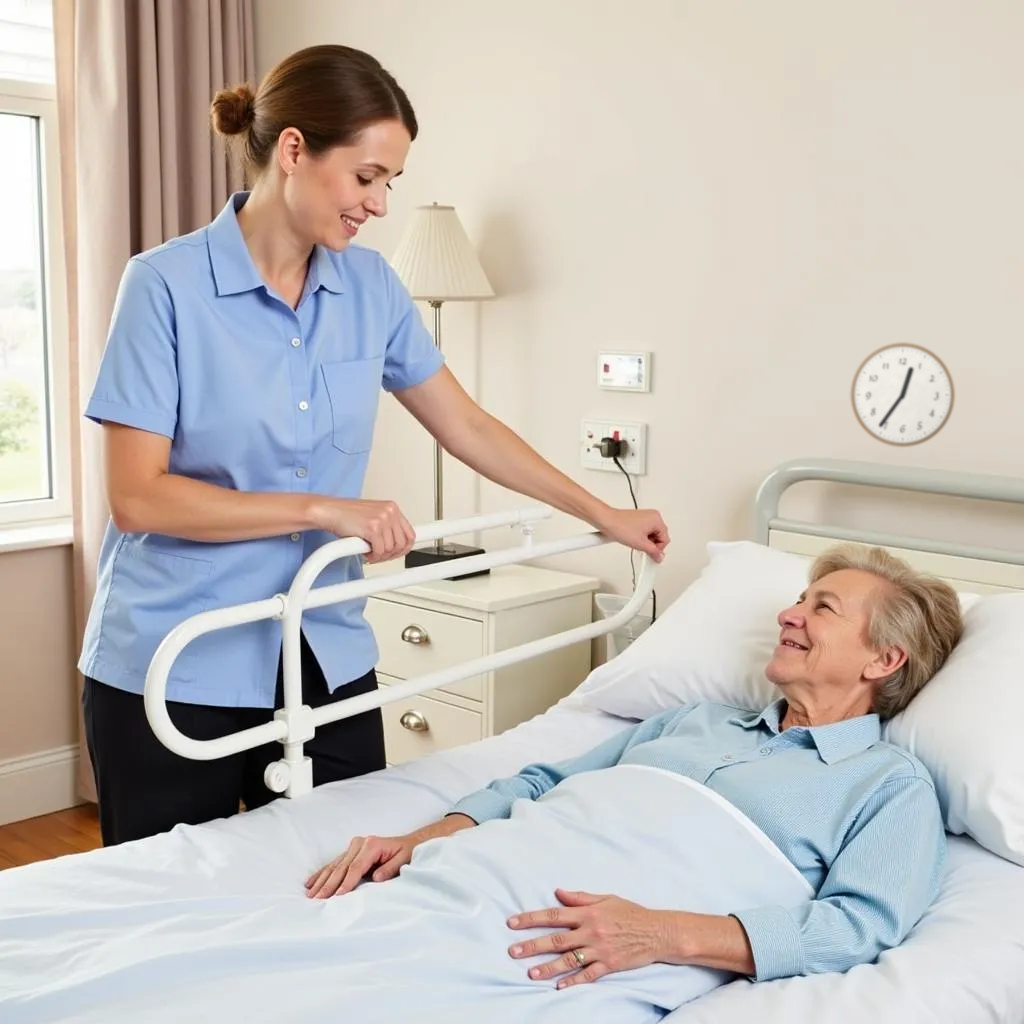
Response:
12.36
